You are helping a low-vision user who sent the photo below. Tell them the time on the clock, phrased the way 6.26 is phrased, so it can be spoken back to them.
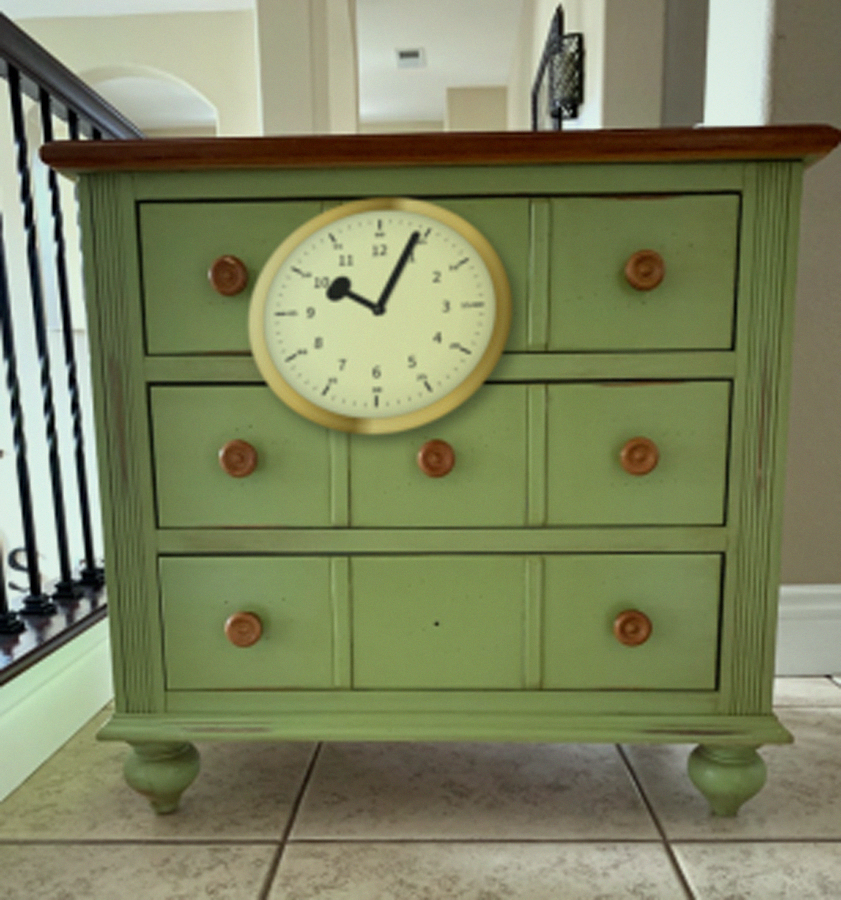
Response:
10.04
